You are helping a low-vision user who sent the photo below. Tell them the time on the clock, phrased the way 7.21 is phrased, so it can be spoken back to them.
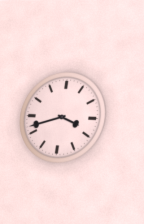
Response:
3.42
